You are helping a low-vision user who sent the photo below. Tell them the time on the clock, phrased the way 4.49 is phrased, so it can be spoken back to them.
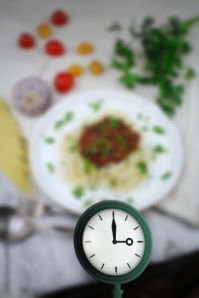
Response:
3.00
